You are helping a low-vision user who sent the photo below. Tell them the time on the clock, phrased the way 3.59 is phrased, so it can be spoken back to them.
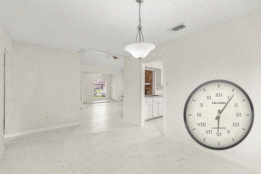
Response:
6.06
